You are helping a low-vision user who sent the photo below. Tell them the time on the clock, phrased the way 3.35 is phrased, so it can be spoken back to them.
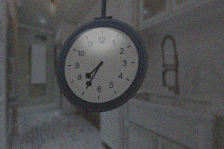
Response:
7.35
